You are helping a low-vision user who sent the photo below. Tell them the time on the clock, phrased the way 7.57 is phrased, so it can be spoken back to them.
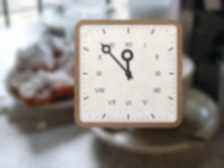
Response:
11.53
